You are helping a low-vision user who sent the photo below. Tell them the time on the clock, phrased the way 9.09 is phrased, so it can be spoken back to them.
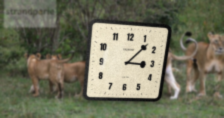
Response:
3.07
